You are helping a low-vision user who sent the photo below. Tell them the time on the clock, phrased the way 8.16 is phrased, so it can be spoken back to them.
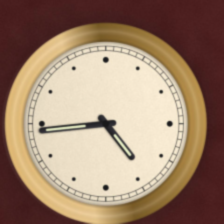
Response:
4.44
